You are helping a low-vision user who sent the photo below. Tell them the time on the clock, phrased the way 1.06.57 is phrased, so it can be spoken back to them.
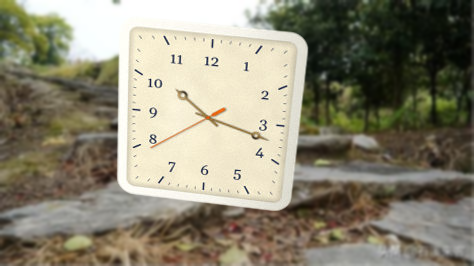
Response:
10.17.39
